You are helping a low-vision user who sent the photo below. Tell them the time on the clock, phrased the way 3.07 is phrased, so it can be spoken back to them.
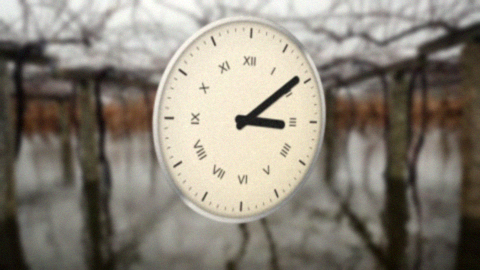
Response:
3.09
